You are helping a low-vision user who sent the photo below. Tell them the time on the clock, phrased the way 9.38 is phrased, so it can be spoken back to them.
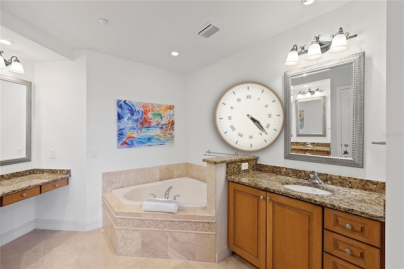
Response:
4.23
